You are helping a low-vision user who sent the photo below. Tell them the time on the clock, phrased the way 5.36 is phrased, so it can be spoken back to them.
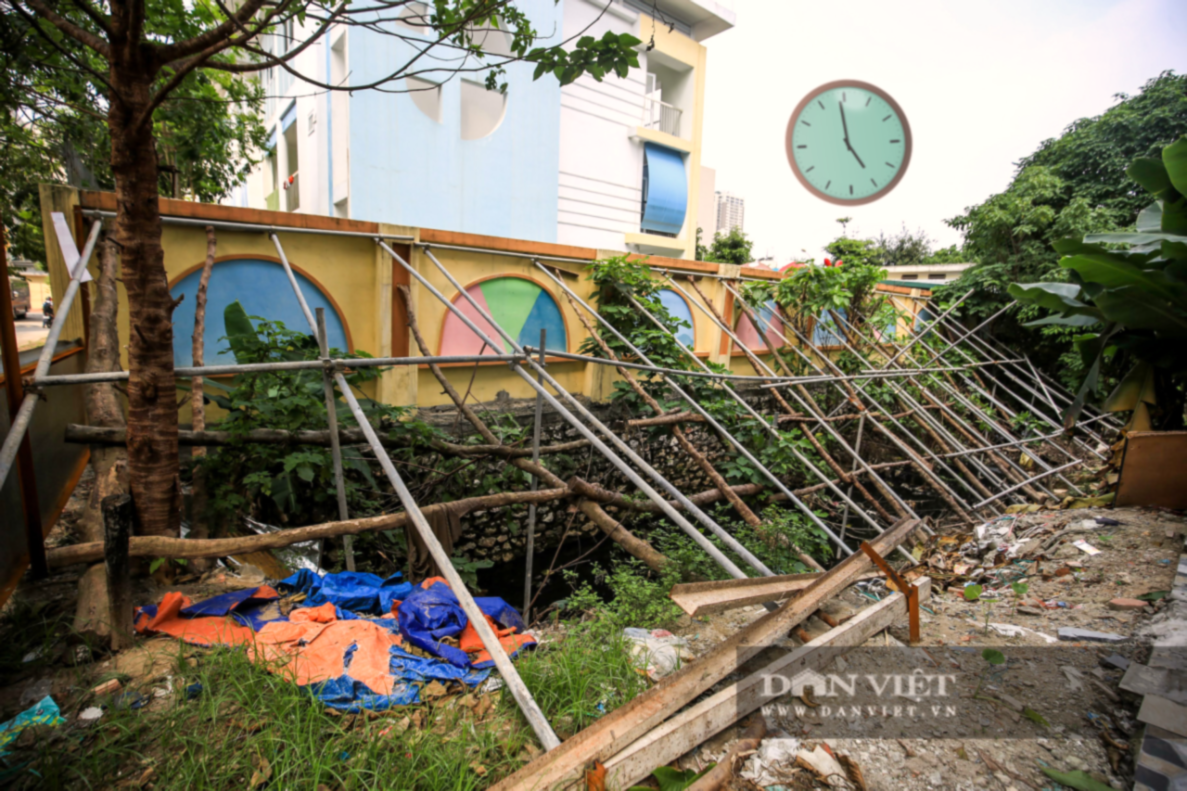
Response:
4.59
